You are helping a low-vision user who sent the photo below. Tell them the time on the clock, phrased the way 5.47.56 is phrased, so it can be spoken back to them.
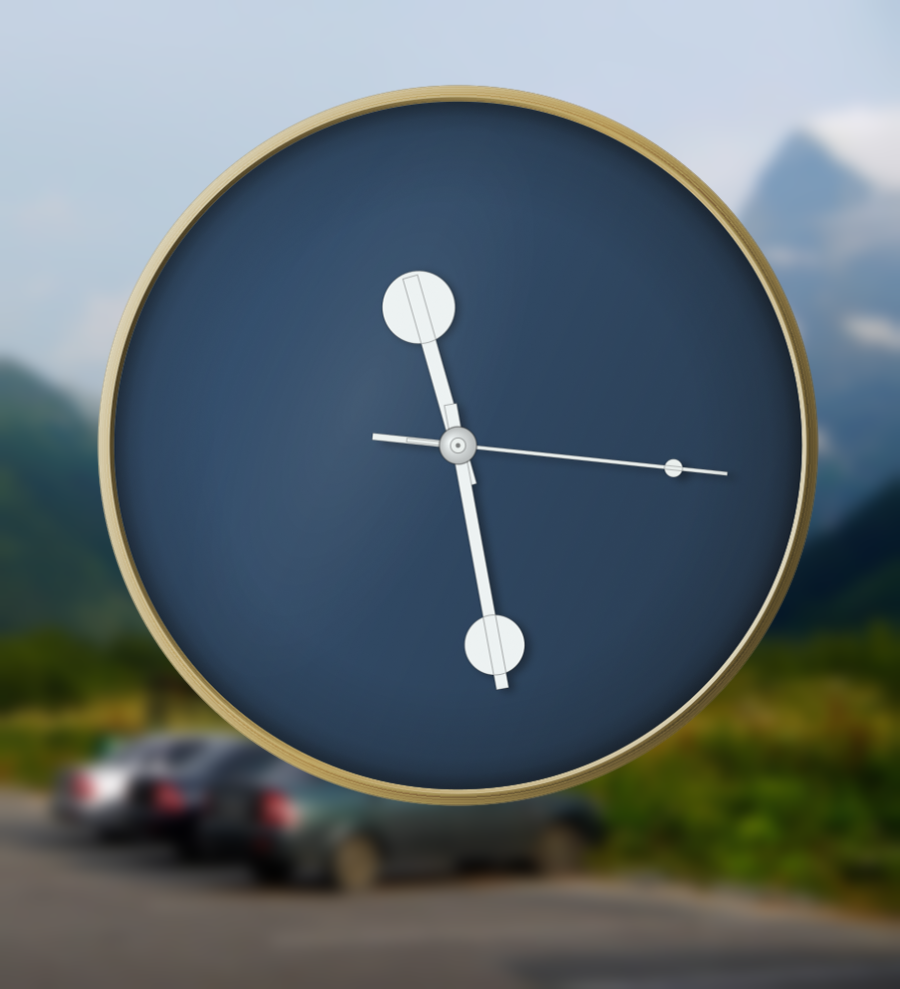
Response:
11.28.16
